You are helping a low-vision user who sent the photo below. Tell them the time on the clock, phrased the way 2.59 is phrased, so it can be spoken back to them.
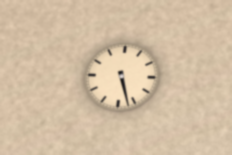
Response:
5.27
